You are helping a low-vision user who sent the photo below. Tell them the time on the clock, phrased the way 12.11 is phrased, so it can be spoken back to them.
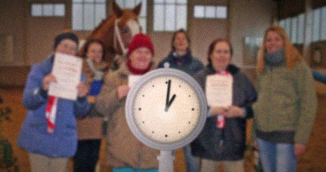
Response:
1.01
